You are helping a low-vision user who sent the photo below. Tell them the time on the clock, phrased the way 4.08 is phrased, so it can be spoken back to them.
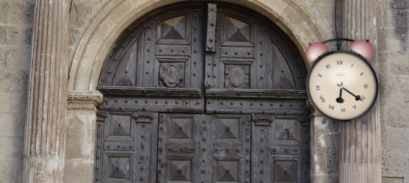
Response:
6.21
